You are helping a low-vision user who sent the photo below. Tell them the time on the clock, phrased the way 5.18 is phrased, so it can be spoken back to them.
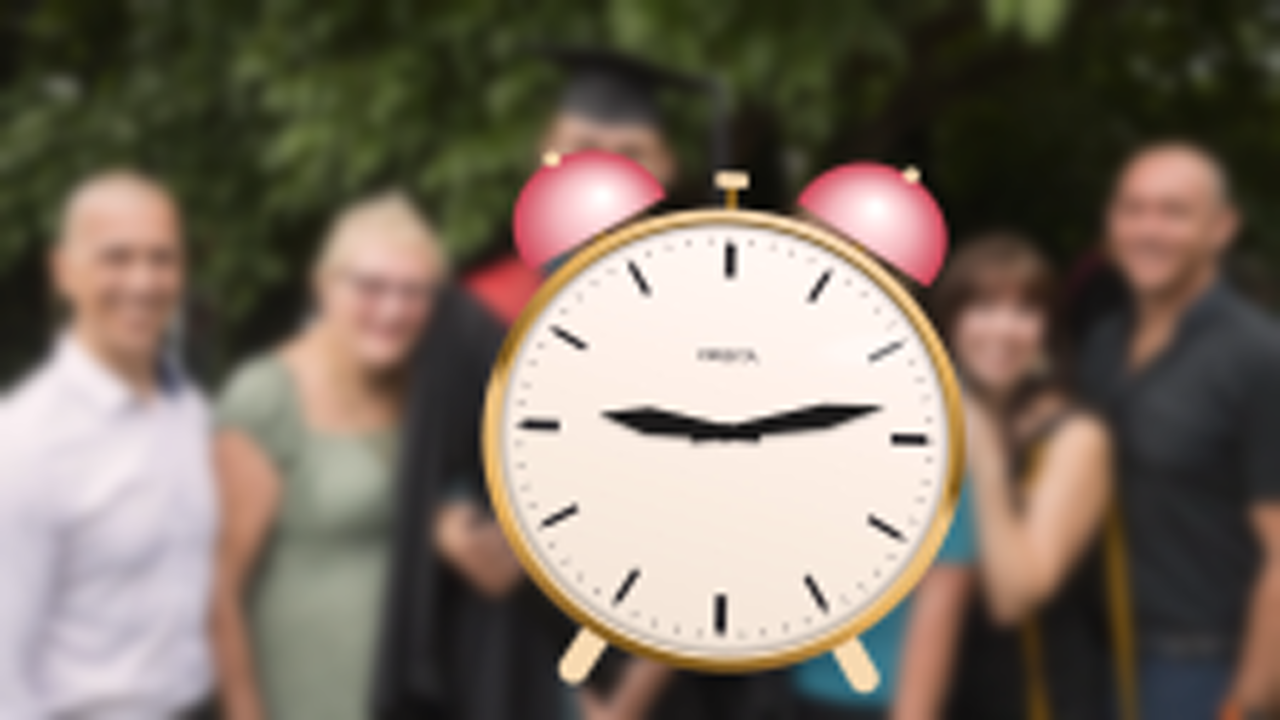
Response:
9.13
